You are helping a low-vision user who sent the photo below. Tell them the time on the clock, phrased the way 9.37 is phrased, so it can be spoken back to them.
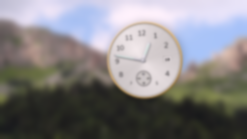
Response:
12.47
